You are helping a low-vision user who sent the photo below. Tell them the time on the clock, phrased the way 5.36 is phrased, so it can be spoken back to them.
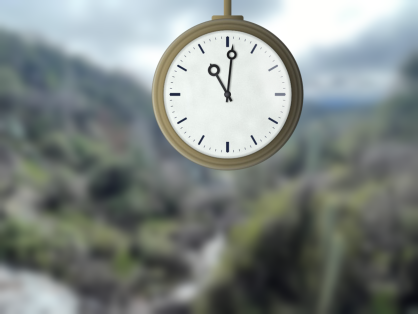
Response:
11.01
